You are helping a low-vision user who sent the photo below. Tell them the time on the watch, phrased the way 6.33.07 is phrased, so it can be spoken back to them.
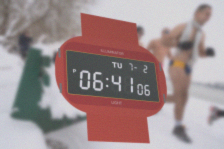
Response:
6.41.06
